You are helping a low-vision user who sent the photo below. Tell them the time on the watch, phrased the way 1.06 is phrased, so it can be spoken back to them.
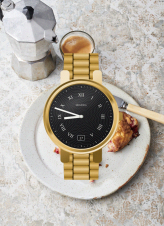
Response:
8.48
